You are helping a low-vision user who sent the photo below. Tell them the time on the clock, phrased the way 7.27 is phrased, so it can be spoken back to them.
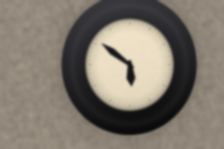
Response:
5.51
